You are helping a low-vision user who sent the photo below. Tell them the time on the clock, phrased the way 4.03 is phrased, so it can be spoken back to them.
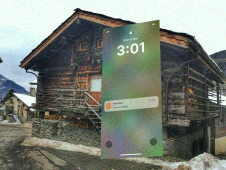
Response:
3.01
